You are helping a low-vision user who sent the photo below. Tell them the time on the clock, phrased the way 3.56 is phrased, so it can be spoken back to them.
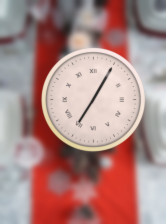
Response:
7.05
